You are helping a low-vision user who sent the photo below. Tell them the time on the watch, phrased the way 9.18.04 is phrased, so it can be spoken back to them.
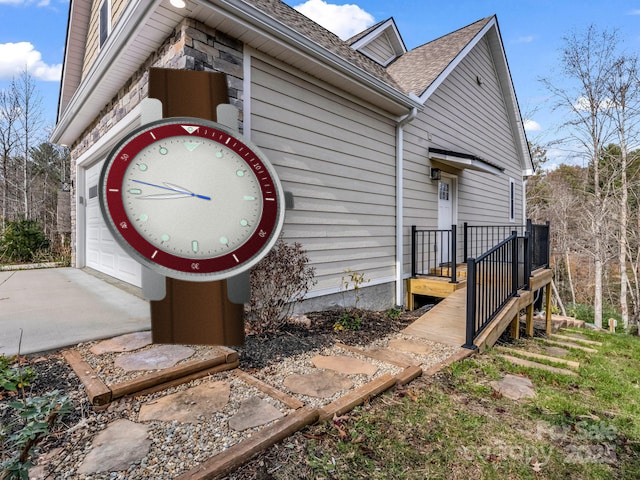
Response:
9.43.47
